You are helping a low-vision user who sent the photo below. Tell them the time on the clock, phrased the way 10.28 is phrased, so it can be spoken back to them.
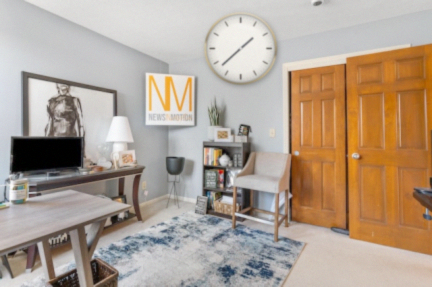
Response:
1.38
